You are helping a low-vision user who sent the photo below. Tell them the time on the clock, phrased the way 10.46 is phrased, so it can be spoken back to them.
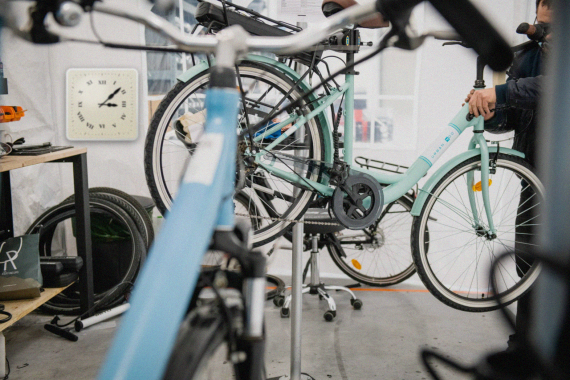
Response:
3.08
